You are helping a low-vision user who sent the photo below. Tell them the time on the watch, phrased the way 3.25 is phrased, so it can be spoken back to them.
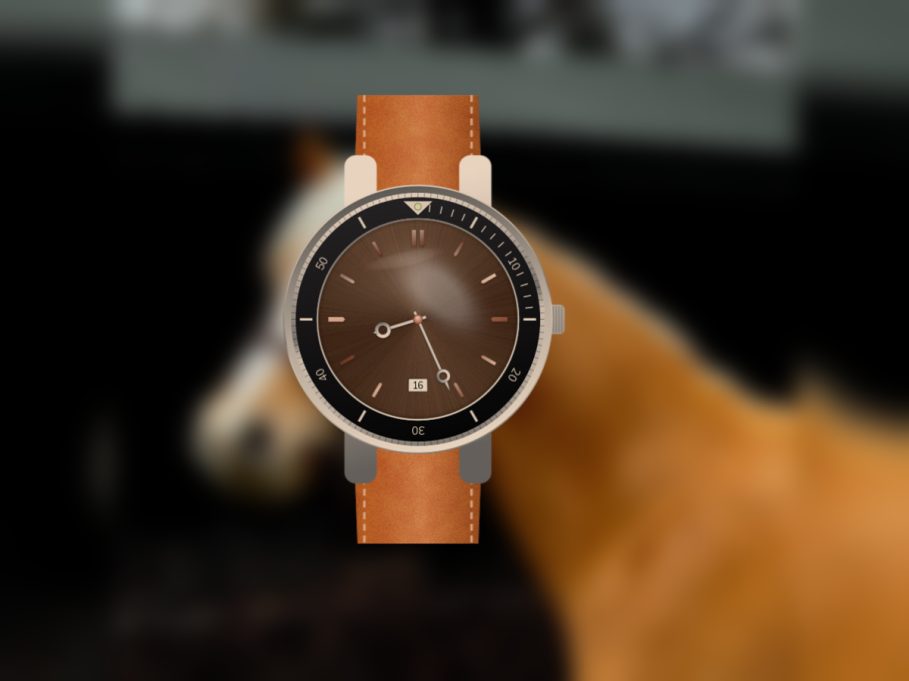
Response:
8.26
